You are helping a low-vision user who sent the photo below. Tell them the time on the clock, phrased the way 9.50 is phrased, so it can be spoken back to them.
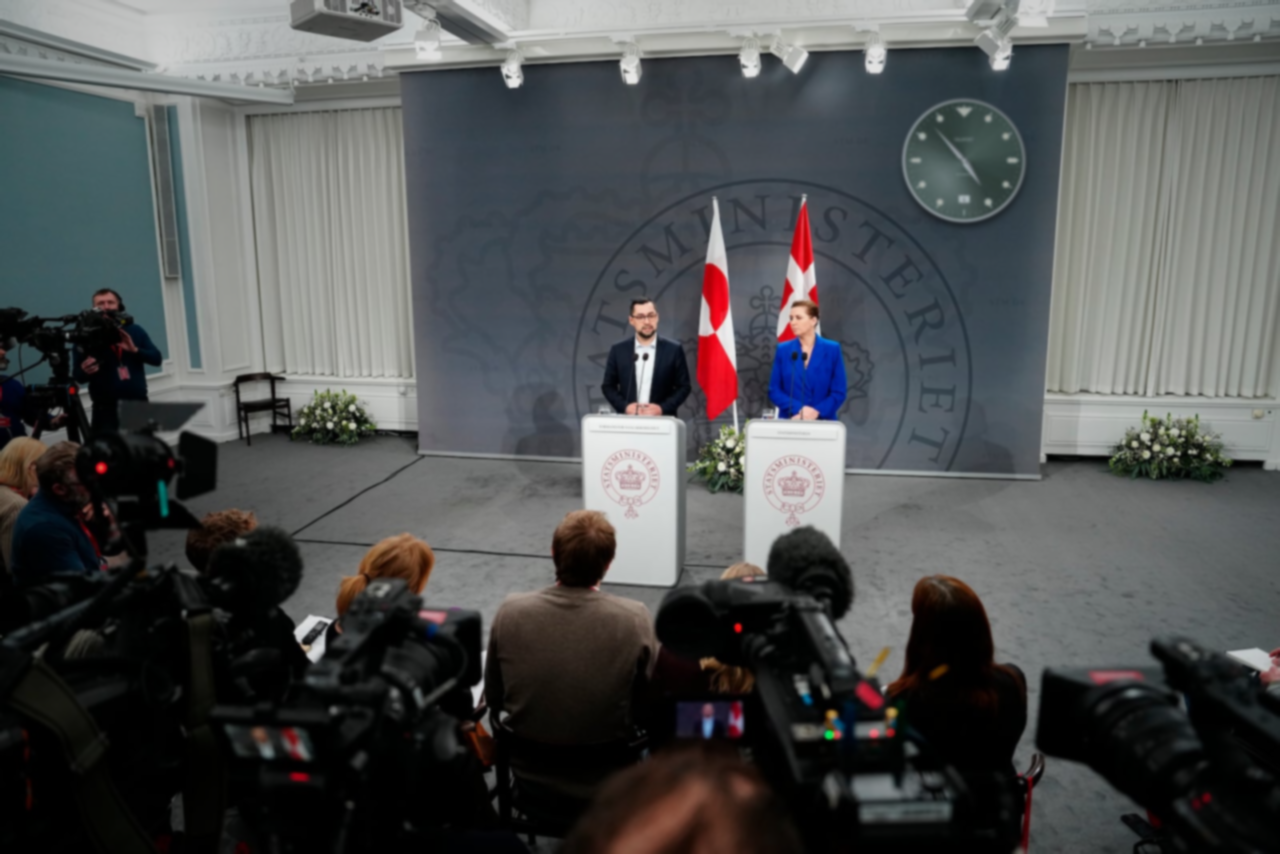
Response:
4.53
